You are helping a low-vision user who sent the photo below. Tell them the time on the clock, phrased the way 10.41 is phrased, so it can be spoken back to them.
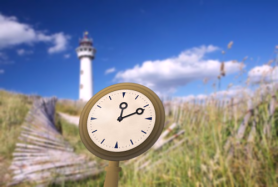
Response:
12.11
